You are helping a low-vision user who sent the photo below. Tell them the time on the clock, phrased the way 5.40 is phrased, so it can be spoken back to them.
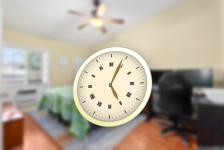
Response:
5.04
